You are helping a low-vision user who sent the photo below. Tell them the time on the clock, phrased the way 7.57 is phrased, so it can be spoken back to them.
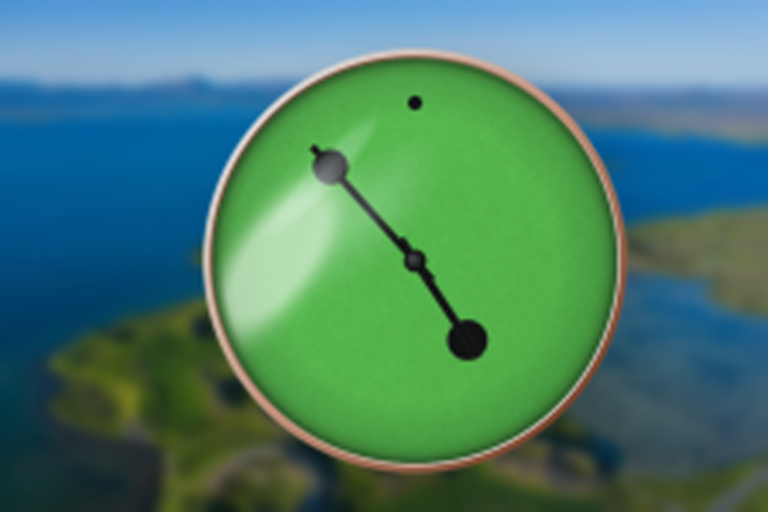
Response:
4.53
